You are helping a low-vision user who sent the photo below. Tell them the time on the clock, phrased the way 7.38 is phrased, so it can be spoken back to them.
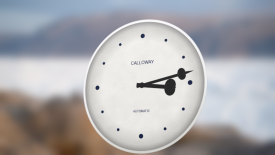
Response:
3.13
